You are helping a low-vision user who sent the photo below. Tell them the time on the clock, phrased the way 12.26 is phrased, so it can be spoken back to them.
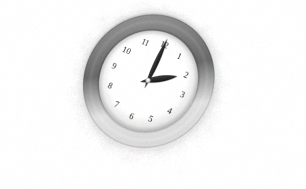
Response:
2.00
